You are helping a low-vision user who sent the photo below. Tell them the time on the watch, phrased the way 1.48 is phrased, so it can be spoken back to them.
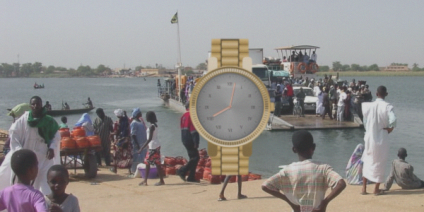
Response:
8.02
